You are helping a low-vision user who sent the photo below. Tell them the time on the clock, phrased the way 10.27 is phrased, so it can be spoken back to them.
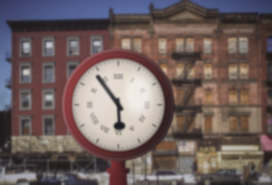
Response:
5.54
